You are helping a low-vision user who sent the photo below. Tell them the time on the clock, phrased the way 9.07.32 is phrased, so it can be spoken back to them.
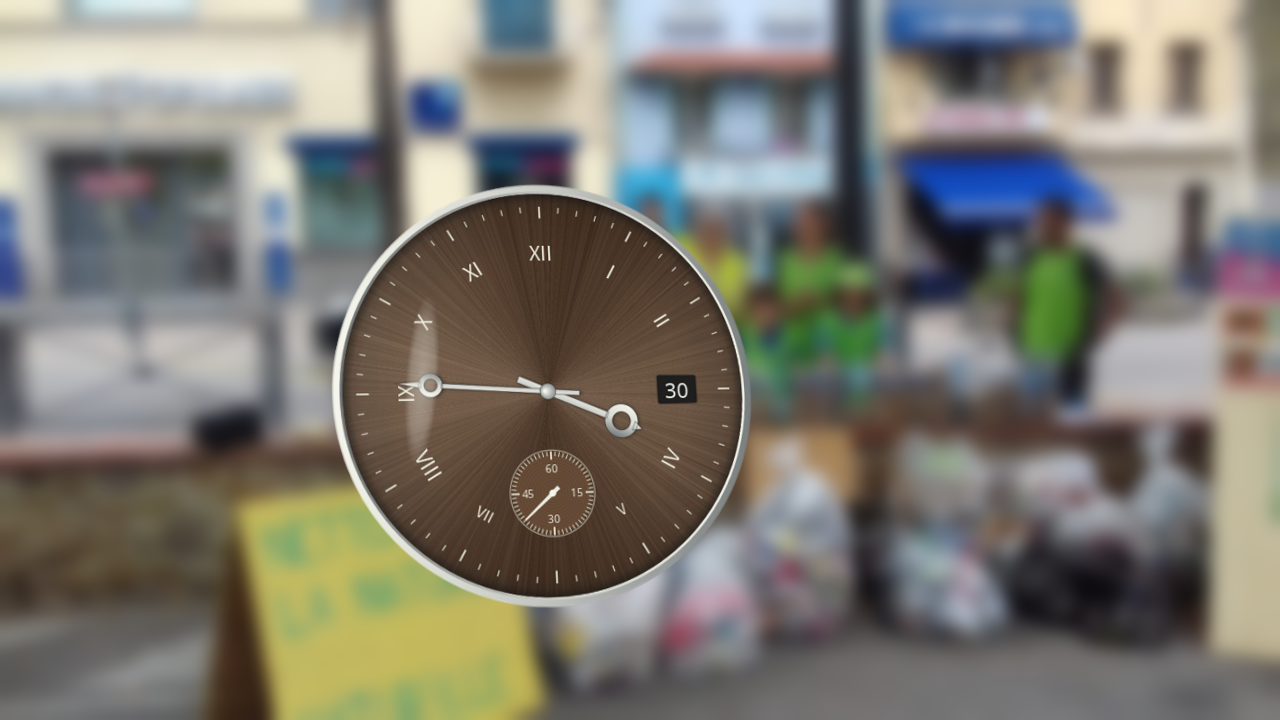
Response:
3.45.38
